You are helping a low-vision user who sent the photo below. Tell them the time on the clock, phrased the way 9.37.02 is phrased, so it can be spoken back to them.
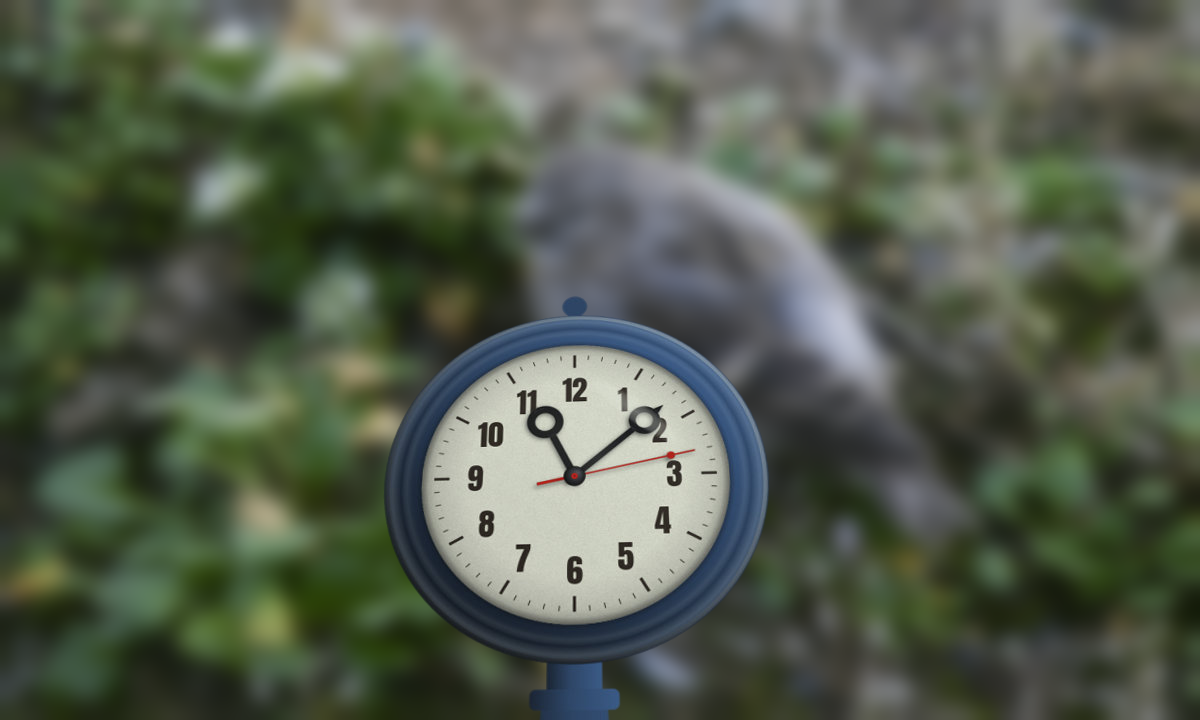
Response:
11.08.13
